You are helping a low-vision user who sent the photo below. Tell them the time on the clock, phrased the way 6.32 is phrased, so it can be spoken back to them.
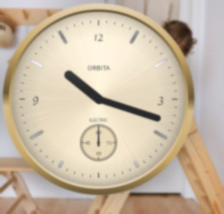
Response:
10.18
